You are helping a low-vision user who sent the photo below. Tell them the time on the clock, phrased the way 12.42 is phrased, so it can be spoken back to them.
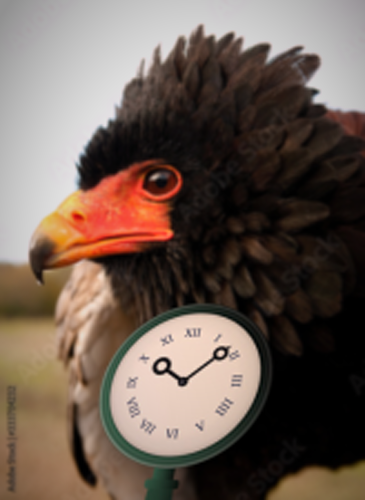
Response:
10.08
